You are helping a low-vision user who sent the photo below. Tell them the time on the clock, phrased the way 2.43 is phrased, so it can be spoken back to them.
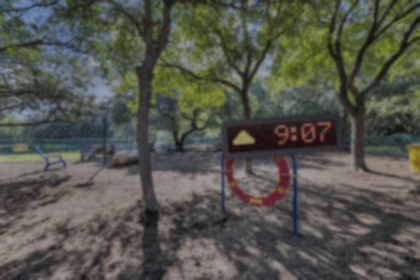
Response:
9.07
